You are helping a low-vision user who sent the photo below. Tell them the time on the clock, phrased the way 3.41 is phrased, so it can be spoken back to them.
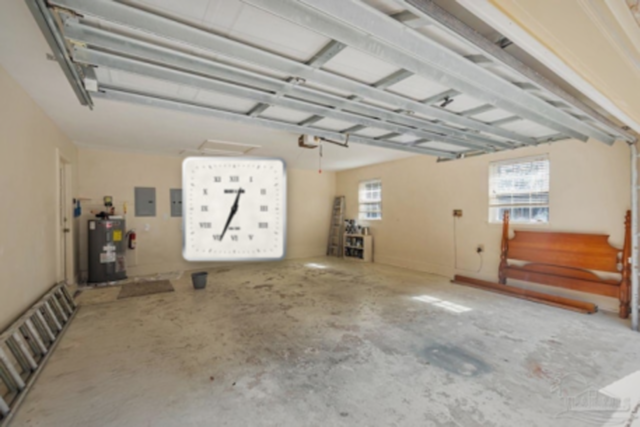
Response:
12.34
